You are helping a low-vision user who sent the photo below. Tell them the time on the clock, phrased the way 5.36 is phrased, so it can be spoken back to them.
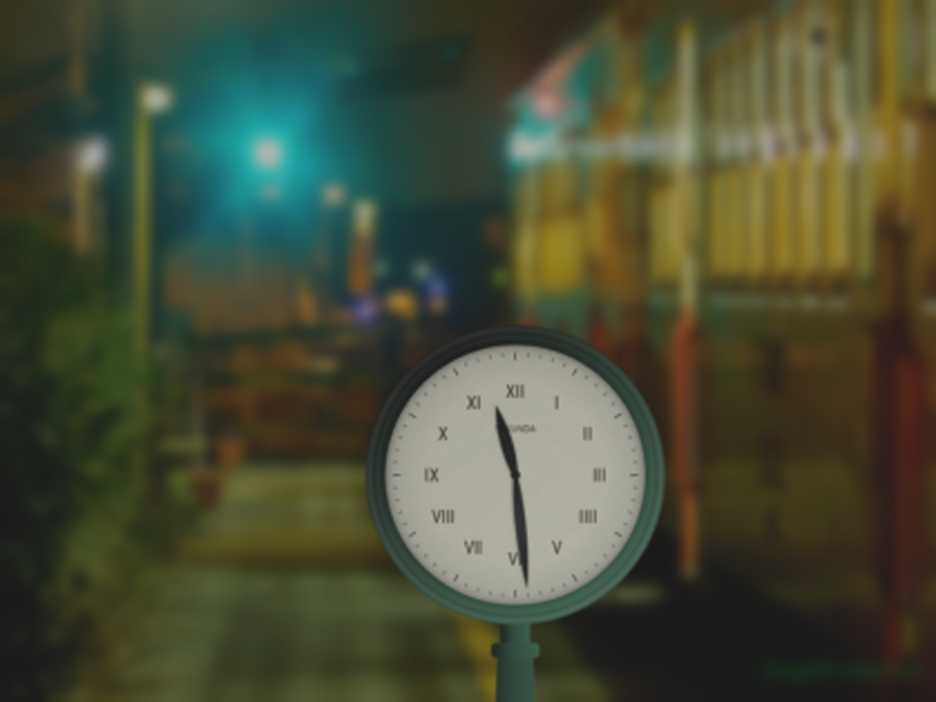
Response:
11.29
